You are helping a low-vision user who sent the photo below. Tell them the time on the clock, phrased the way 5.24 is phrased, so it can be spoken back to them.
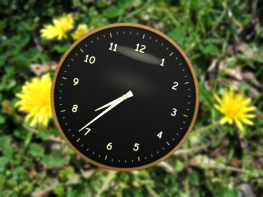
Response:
7.36
